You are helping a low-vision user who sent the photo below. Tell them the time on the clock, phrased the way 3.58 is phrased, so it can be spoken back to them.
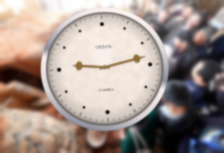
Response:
9.13
